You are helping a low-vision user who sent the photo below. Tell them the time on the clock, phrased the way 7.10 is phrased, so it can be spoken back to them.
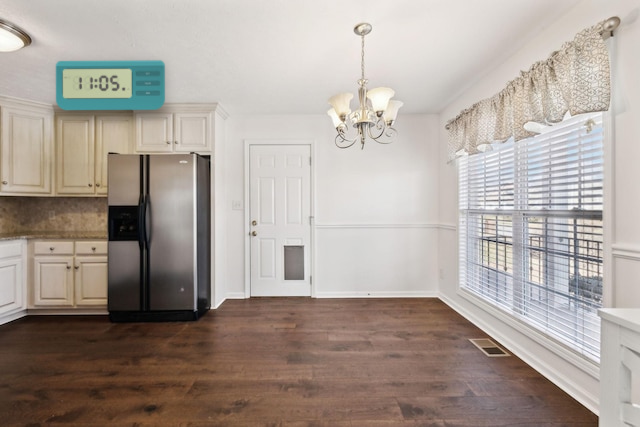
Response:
11.05
